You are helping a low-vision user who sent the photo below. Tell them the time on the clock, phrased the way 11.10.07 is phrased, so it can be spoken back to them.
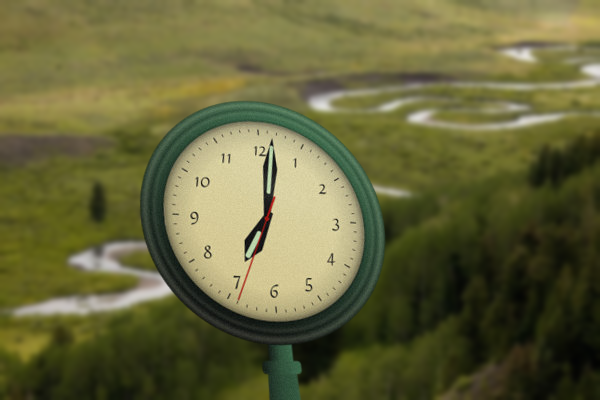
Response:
7.01.34
